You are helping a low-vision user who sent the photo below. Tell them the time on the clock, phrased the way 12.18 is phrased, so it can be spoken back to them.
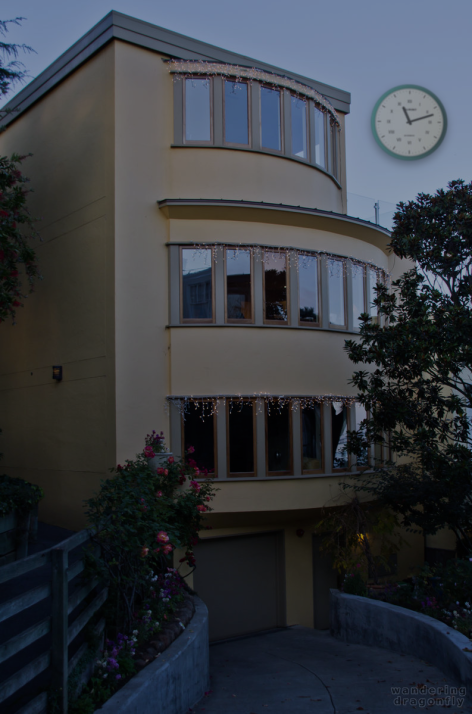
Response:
11.12
